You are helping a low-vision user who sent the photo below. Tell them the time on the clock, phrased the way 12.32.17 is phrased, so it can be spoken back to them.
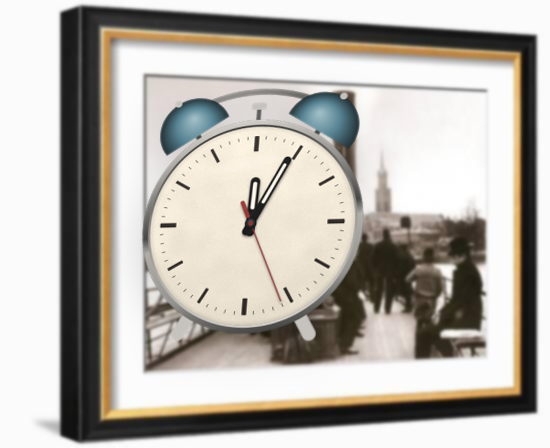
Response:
12.04.26
